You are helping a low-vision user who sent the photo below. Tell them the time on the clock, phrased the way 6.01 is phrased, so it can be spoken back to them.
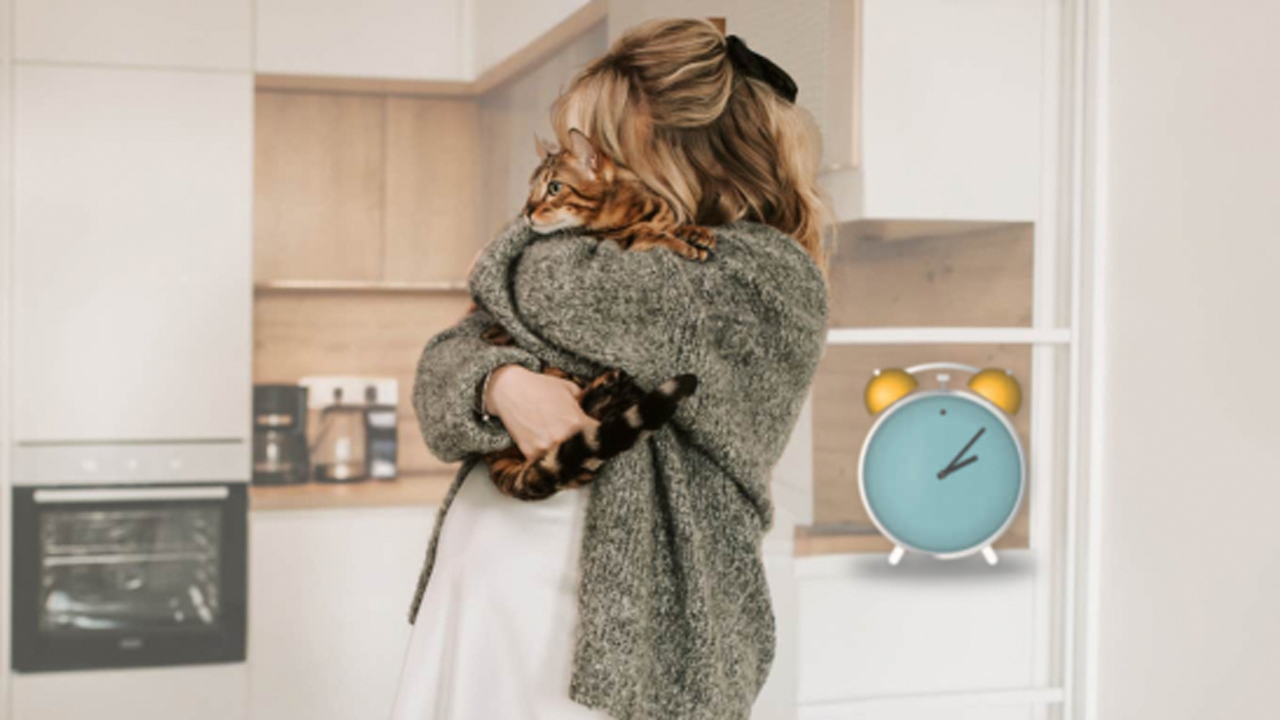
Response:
2.07
